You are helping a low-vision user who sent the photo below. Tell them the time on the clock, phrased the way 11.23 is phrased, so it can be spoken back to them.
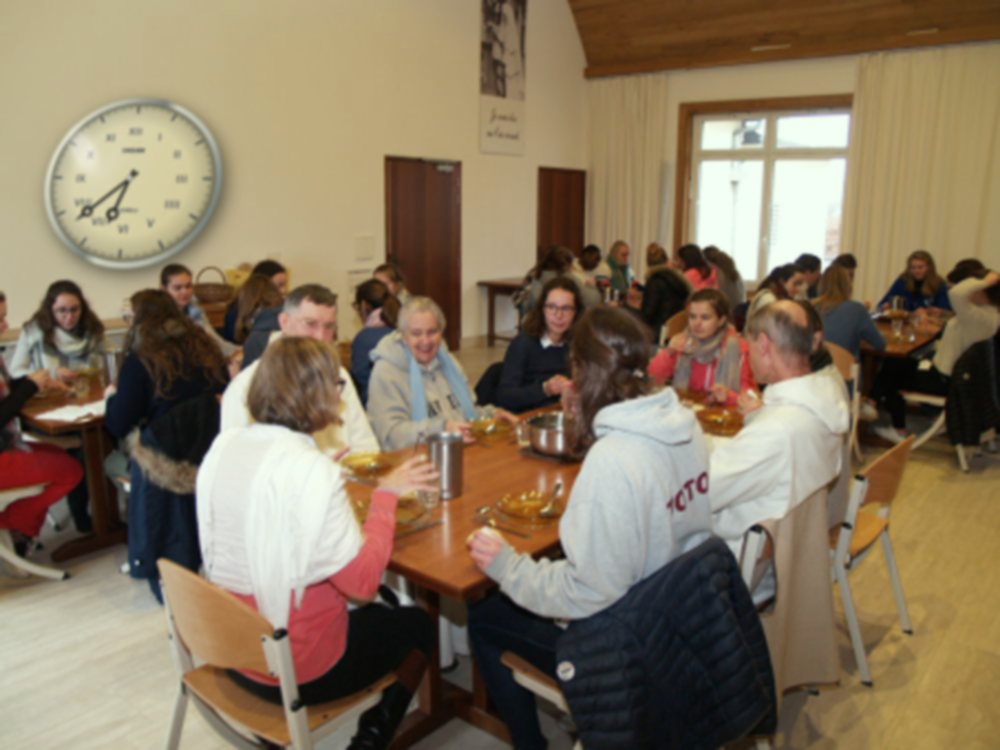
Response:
6.38
